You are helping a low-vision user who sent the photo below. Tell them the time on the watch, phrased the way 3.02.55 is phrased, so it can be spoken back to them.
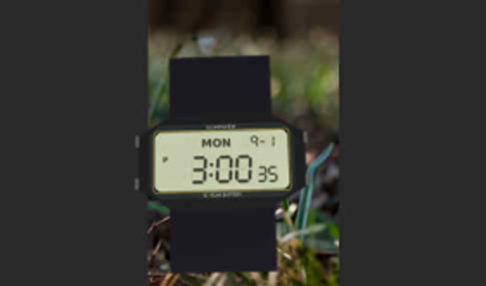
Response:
3.00.35
